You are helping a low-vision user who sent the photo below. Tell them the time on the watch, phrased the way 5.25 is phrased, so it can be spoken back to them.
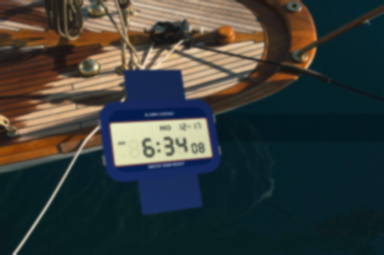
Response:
6.34
